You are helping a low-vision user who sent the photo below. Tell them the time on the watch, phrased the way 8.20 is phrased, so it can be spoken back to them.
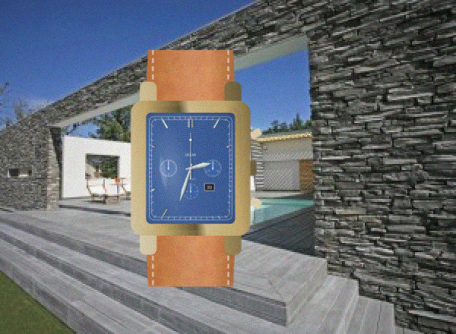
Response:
2.33
